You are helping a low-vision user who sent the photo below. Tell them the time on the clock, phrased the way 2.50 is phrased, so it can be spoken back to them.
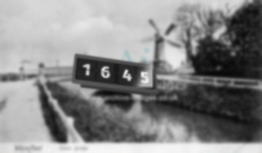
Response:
16.45
